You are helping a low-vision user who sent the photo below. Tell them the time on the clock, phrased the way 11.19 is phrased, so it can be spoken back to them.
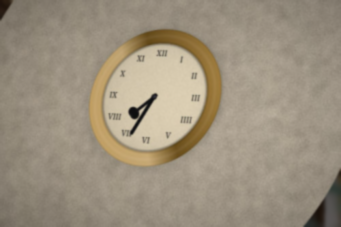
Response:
7.34
